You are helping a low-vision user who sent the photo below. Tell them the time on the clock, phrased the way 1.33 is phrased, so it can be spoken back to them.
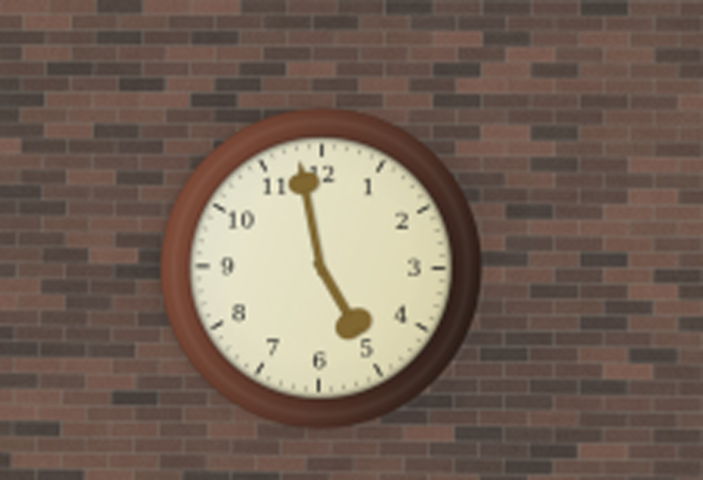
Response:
4.58
